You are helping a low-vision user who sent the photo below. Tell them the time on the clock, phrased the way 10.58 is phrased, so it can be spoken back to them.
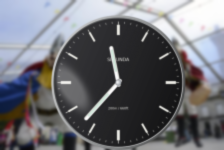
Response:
11.37
